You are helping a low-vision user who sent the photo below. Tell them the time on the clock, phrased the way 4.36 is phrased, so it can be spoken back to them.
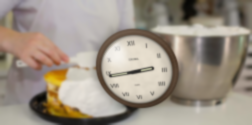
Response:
2.44
